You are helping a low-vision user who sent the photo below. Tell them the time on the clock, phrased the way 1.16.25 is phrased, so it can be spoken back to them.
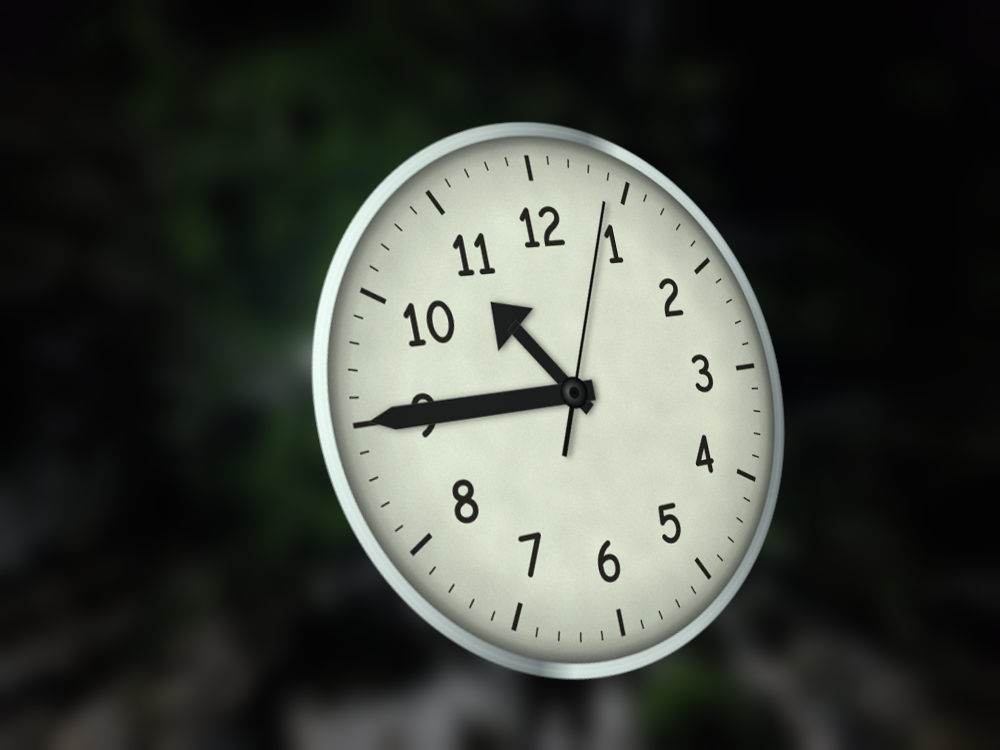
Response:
10.45.04
